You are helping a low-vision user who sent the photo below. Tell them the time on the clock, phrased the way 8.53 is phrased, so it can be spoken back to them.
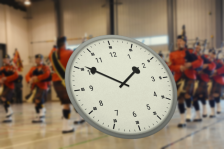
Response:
1.51
